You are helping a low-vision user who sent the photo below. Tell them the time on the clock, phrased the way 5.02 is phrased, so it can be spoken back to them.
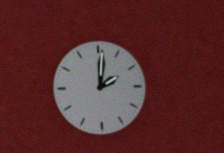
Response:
2.01
